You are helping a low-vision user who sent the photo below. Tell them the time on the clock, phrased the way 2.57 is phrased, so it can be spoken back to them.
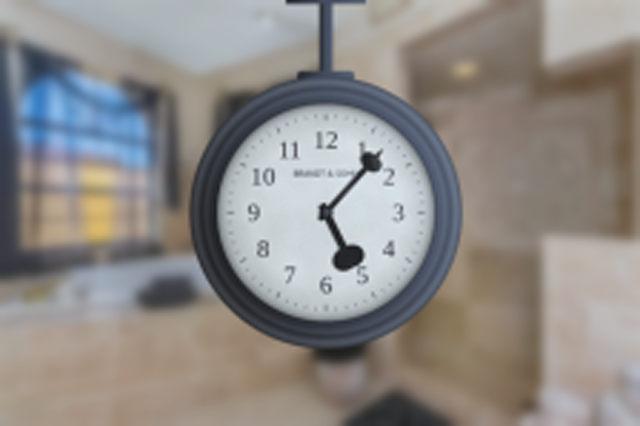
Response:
5.07
